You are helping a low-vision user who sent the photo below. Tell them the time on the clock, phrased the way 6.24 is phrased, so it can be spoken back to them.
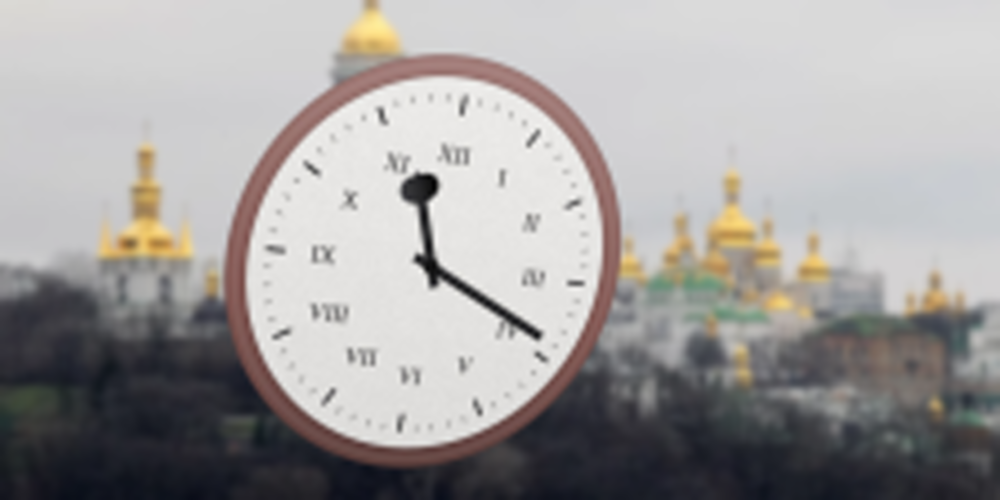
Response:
11.19
